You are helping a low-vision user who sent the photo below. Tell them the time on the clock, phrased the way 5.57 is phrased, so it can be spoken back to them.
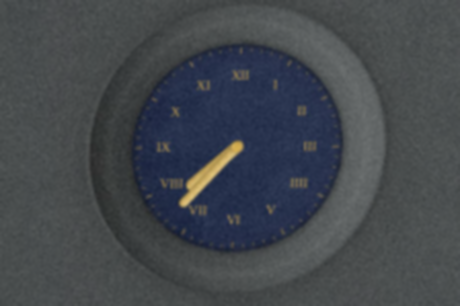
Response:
7.37
